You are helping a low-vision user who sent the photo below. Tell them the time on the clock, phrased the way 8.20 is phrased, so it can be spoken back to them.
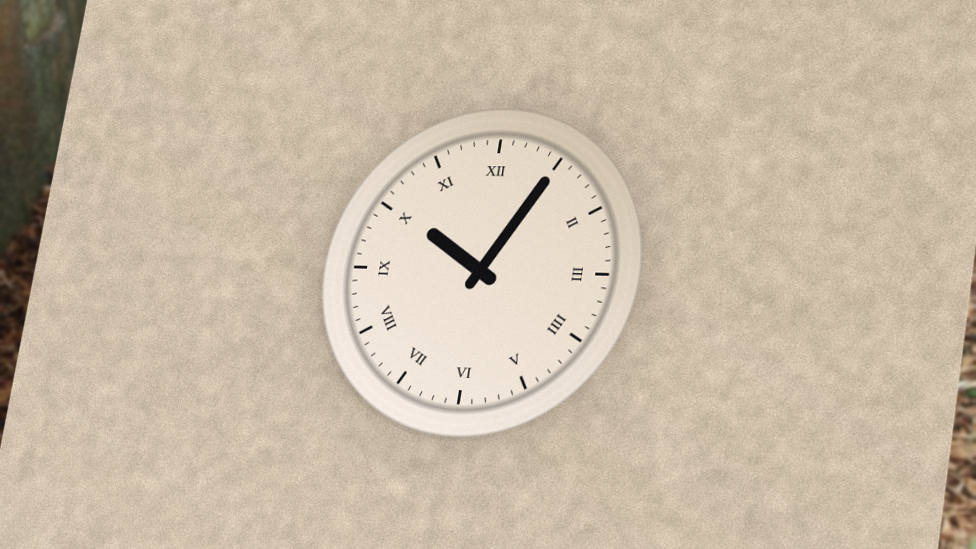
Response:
10.05
